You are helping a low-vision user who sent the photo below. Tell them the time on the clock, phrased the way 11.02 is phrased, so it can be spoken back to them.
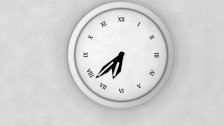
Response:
6.38
